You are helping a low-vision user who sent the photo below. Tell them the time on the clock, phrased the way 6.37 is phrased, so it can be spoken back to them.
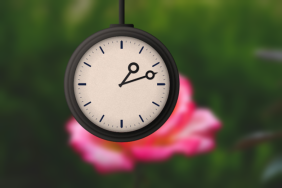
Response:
1.12
